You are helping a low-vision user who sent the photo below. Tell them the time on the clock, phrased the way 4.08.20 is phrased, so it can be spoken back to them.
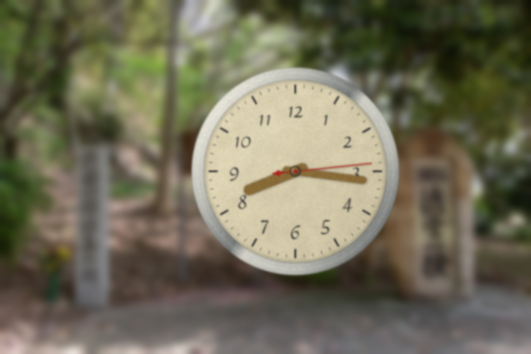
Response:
8.16.14
